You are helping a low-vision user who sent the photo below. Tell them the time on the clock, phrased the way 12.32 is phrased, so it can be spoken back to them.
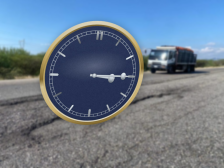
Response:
3.15
